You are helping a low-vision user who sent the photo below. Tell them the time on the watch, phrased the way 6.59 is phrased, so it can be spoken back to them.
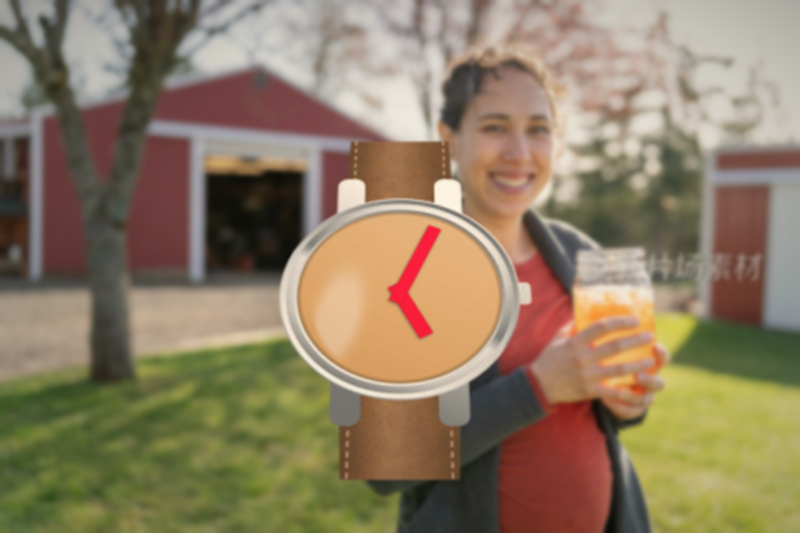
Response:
5.04
